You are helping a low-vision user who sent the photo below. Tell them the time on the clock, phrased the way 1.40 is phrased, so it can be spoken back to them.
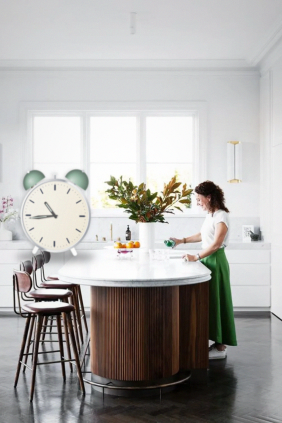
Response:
10.44
